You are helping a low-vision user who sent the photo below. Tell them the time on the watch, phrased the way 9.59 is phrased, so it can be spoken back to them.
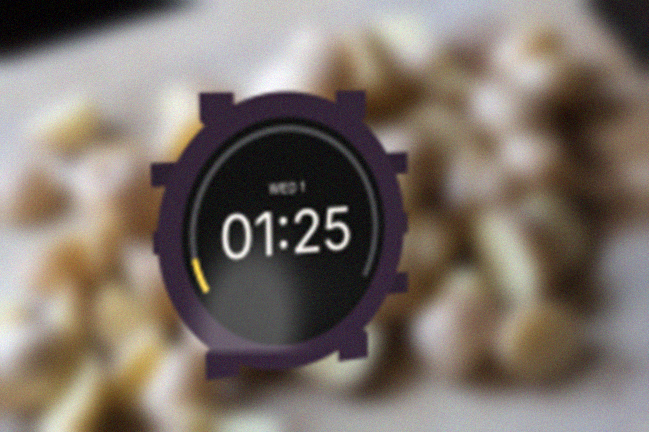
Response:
1.25
